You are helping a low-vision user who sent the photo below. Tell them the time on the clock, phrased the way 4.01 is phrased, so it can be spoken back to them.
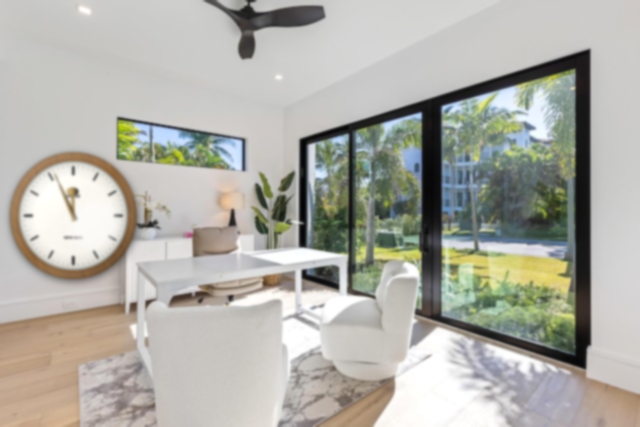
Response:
11.56
